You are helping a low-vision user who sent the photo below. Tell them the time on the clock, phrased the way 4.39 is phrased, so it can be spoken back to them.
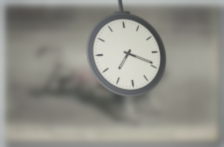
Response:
7.19
